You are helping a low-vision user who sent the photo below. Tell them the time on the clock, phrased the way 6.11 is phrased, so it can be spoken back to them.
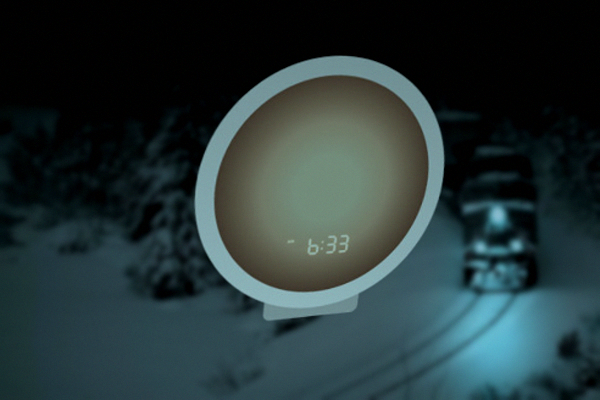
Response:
6.33
